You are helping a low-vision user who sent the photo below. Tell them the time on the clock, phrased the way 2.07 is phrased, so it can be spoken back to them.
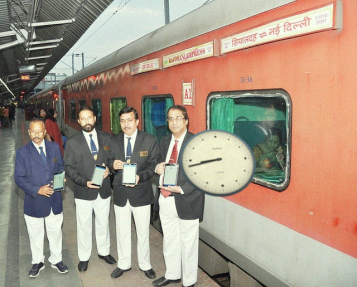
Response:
8.43
